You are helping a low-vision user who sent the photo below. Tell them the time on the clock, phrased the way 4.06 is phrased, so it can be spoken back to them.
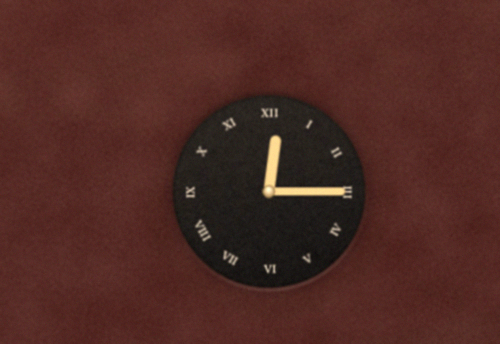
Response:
12.15
